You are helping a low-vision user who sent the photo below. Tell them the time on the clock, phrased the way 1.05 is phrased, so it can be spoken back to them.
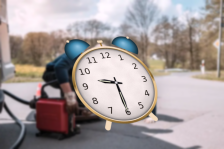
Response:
9.30
